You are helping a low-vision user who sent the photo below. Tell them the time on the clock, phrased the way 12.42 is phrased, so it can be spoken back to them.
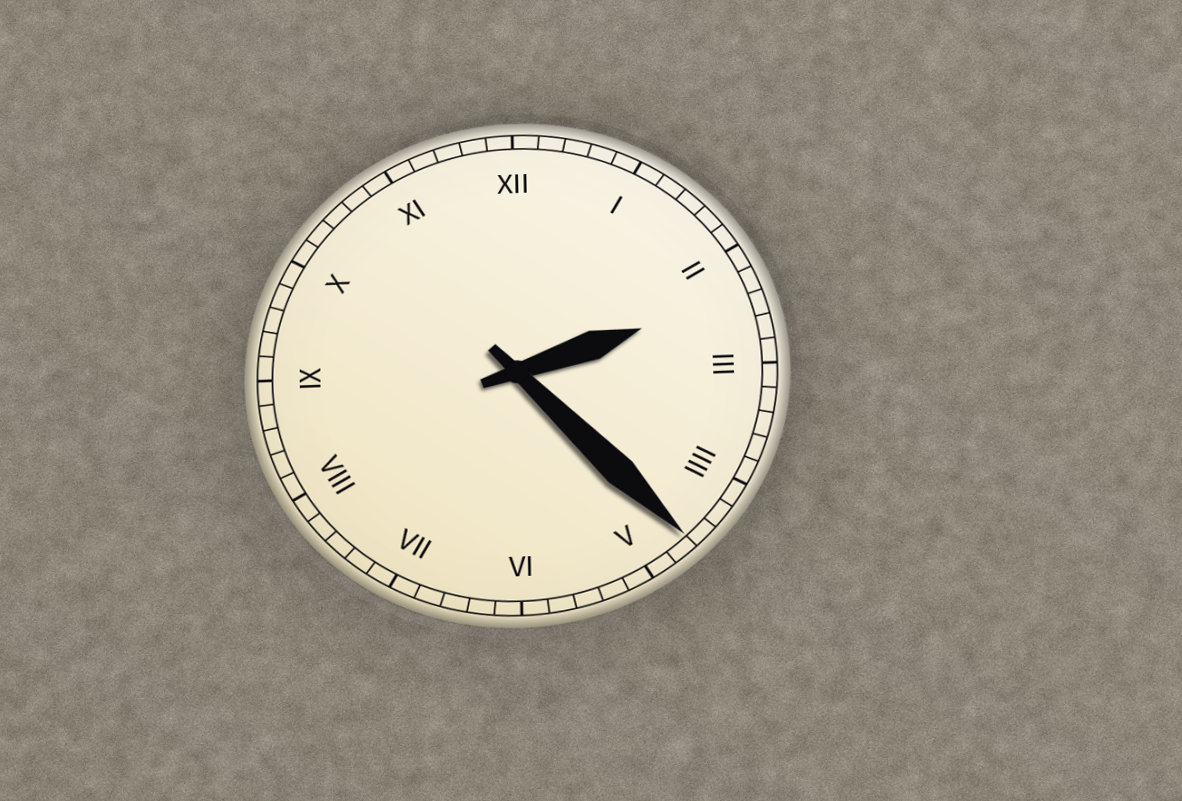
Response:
2.23
